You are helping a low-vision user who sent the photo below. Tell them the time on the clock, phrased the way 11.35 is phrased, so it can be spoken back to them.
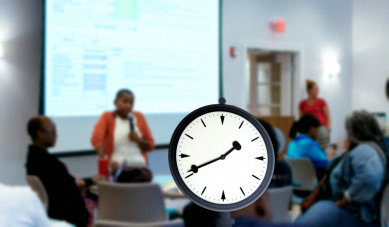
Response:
1.41
